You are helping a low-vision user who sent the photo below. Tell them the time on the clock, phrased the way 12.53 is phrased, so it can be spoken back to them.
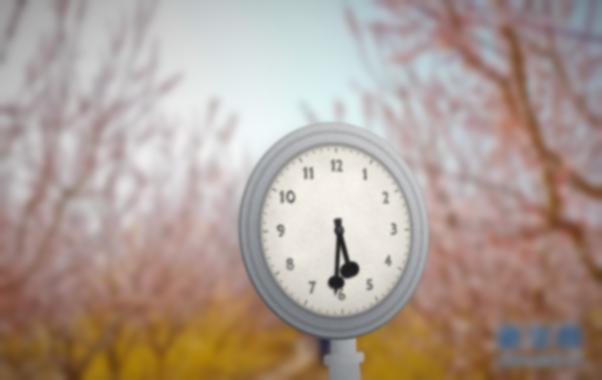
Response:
5.31
